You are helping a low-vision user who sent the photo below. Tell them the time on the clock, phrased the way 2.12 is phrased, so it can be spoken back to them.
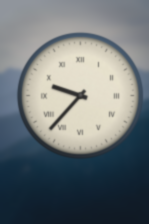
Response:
9.37
